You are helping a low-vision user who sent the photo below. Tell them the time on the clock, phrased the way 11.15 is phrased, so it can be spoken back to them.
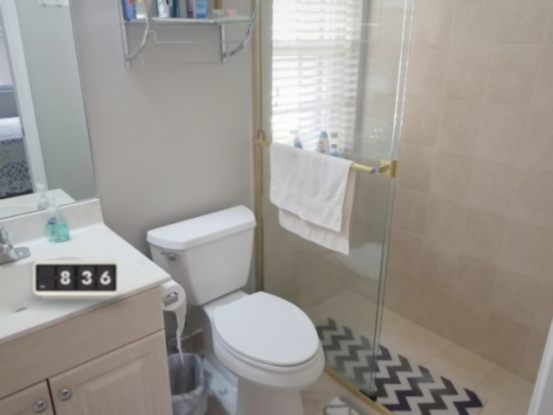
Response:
8.36
